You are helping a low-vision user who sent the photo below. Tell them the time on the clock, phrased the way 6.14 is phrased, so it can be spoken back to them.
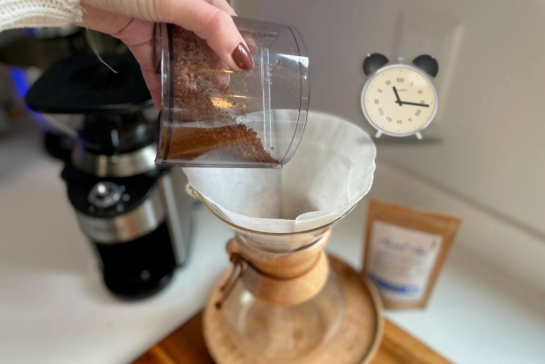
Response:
11.16
